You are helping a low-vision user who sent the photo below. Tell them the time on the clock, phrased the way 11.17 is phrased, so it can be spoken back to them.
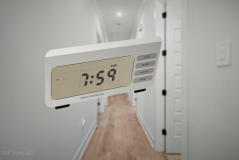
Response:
7.59
